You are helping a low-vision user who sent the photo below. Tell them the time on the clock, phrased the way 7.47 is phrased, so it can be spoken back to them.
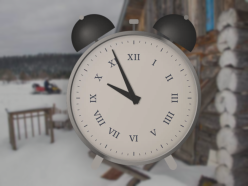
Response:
9.56
